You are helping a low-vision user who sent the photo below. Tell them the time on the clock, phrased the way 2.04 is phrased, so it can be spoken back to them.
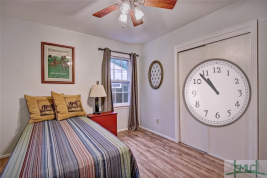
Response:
10.53
